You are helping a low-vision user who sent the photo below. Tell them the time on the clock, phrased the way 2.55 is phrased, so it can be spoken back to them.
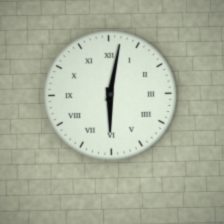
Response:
6.02
